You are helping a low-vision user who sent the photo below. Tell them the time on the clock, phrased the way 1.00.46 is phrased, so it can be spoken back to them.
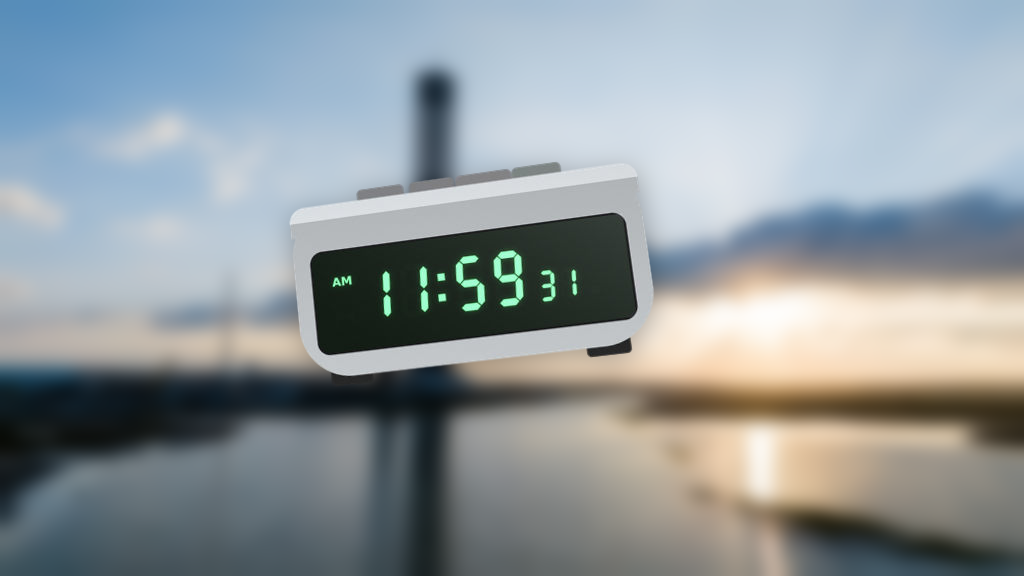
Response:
11.59.31
